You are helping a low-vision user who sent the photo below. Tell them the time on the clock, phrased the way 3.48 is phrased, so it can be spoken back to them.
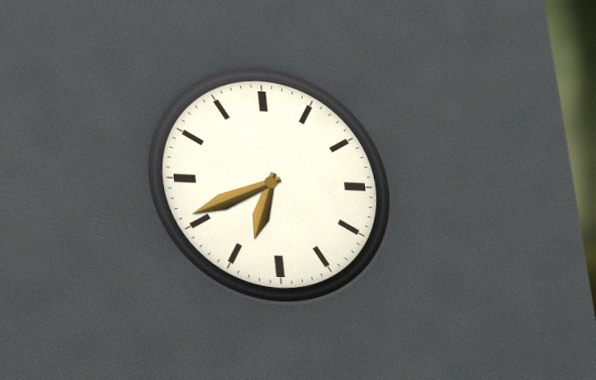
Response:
6.41
